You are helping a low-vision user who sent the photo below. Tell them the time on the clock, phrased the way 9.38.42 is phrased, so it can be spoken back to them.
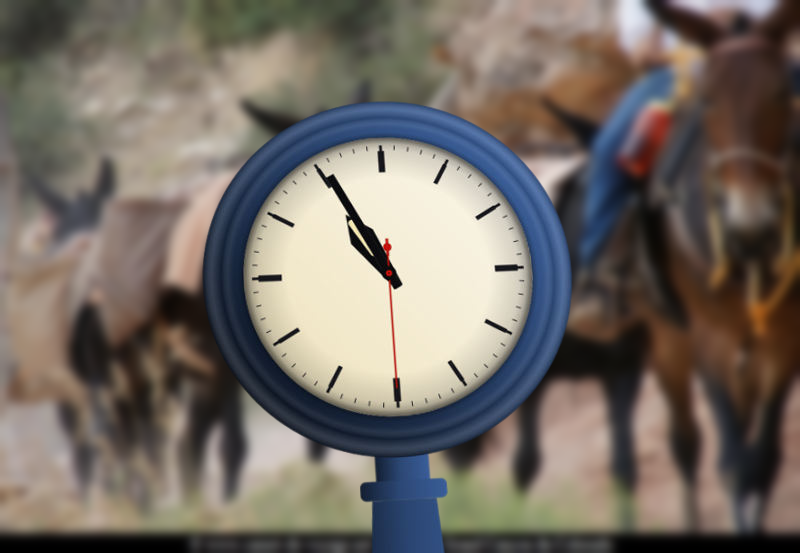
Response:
10.55.30
